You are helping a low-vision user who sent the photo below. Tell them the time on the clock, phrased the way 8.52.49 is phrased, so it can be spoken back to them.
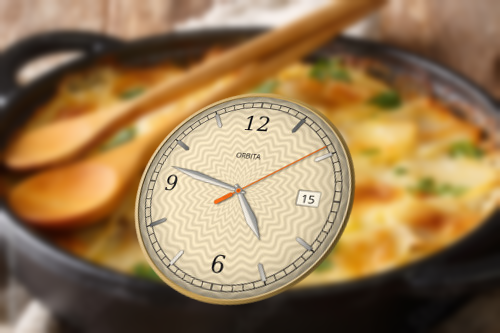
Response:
4.47.09
